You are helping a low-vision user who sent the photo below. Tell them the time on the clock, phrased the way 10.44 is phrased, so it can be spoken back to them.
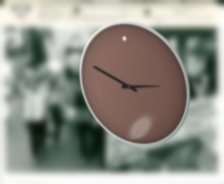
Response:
2.49
